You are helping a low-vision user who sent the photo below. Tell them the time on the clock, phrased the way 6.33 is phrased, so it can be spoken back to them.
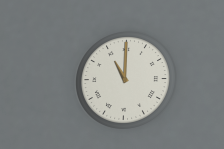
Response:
11.00
